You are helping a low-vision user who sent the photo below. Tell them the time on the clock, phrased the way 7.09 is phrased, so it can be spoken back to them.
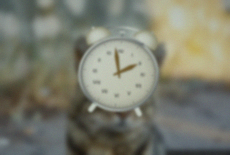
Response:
1.58
